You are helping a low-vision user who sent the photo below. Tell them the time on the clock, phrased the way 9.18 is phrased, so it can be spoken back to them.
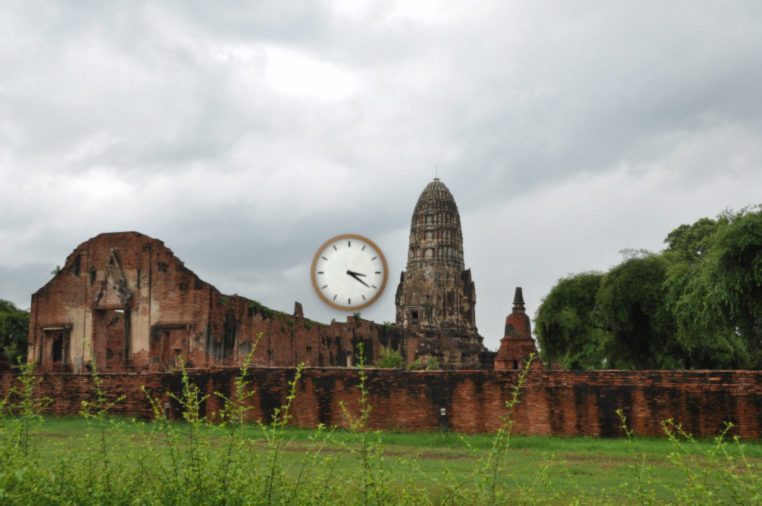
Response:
3.21
